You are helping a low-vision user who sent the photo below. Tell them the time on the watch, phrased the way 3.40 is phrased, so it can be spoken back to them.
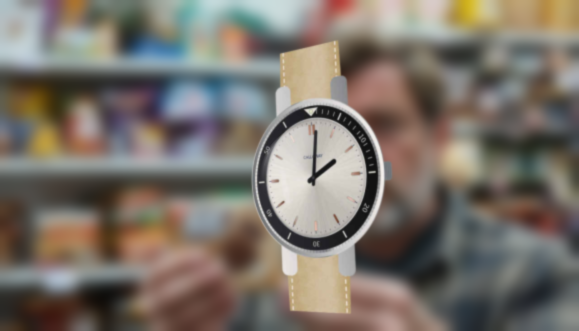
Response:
2.01
